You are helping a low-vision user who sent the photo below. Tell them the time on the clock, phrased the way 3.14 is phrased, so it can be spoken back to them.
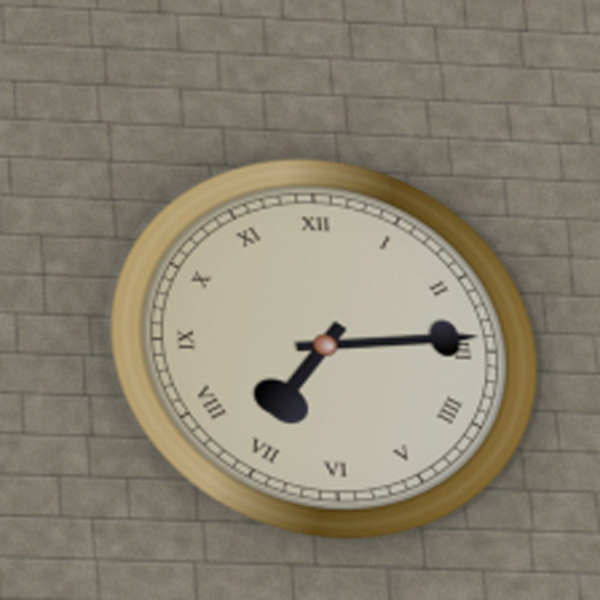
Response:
7.14
